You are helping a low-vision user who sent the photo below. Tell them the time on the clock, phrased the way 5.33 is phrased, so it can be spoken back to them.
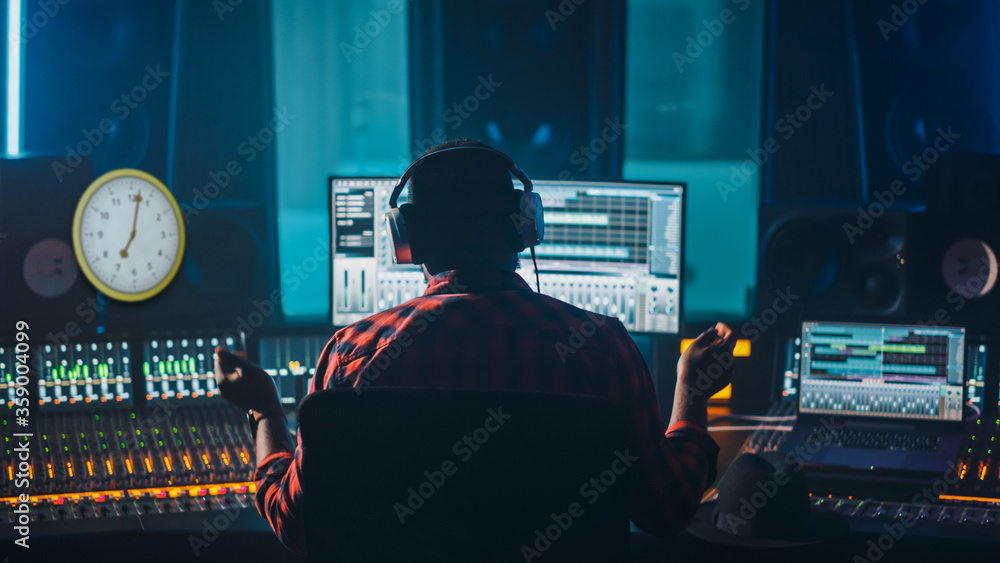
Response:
7.02
